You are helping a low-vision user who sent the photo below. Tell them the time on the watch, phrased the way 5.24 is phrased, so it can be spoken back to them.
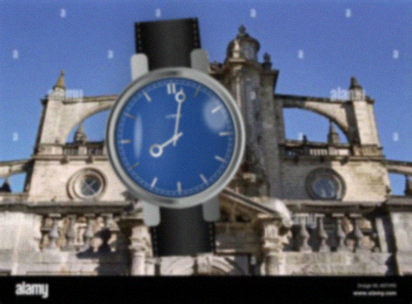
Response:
8.02
